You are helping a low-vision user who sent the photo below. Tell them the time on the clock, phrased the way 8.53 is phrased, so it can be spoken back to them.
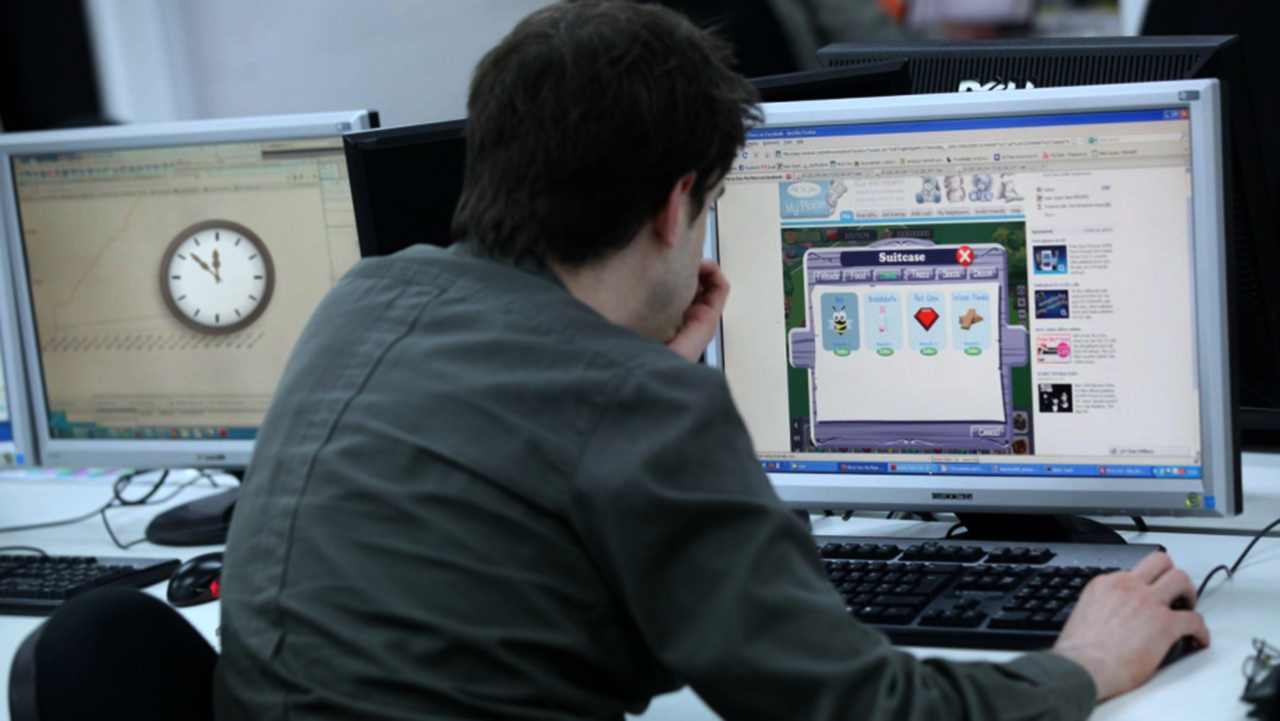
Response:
11.52
